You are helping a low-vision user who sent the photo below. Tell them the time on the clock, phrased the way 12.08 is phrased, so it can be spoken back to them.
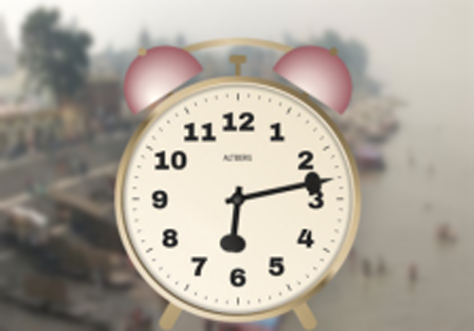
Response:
6.13
